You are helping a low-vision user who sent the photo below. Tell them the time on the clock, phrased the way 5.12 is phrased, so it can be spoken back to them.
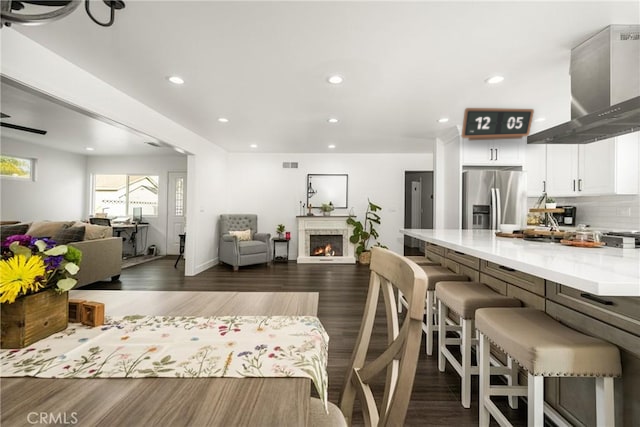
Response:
12.05
